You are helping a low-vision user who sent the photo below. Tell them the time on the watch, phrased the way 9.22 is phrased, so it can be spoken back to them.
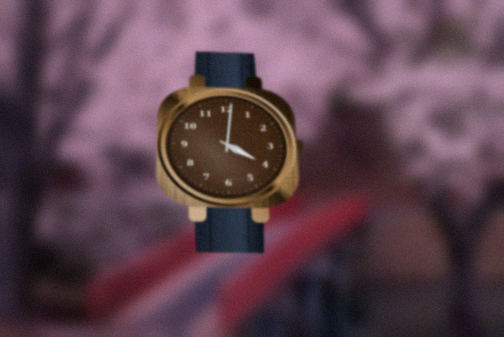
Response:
4.01
